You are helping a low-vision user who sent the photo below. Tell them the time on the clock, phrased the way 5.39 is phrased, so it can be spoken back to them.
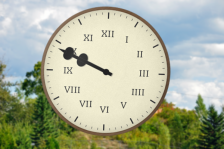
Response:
9.49
